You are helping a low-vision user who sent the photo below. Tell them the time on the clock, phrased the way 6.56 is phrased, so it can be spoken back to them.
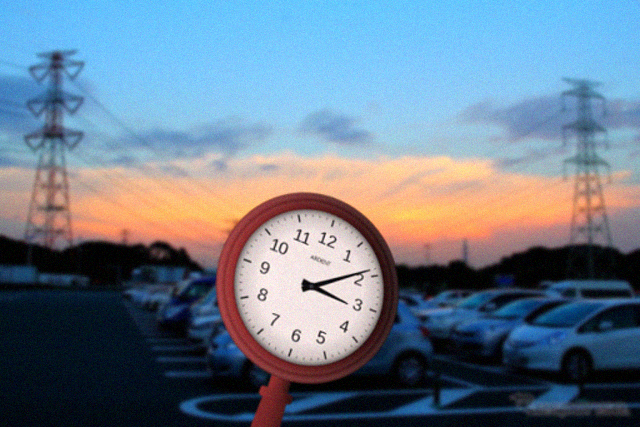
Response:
3.09
